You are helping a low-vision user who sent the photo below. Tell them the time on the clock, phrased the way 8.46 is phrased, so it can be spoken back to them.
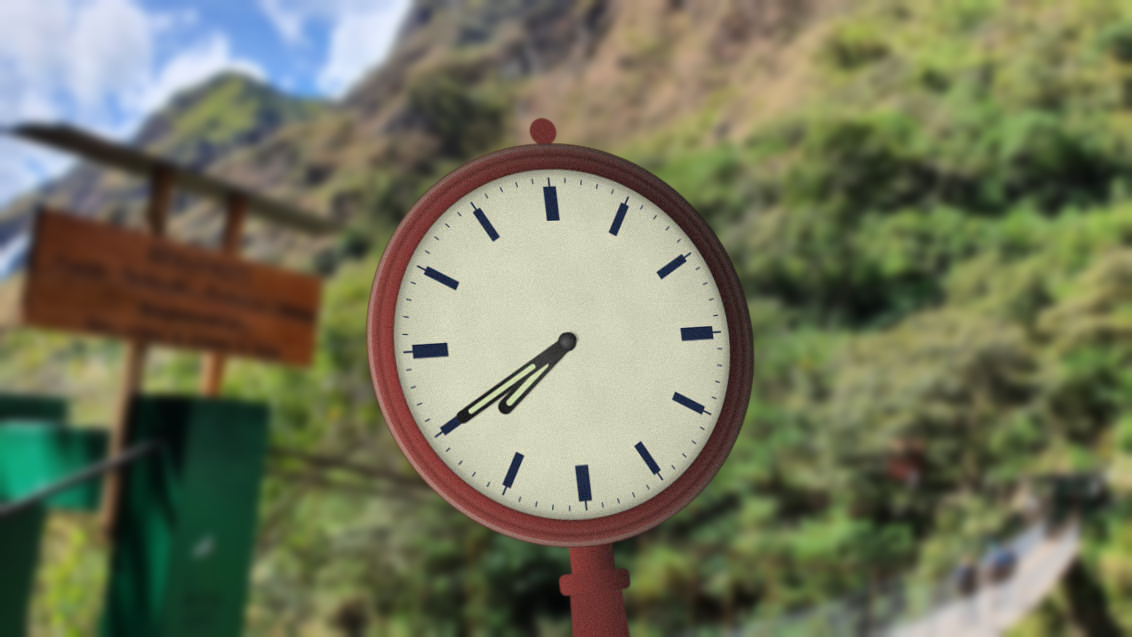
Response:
7.40
